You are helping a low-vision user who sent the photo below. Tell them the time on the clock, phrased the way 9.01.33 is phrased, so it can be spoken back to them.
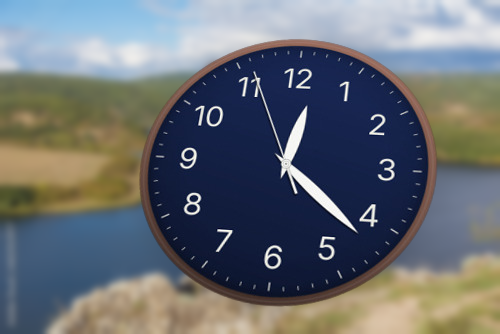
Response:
12.21.56
